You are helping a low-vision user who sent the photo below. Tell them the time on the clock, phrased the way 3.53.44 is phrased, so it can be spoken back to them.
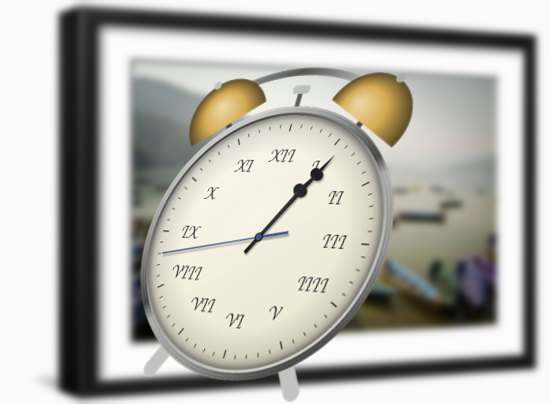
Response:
1.05.43
